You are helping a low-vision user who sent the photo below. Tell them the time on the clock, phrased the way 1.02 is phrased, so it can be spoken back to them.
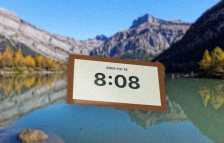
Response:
8.08
